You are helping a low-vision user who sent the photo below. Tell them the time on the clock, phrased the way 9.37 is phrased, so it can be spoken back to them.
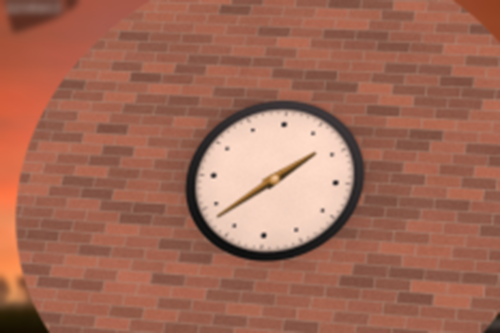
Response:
1.38
